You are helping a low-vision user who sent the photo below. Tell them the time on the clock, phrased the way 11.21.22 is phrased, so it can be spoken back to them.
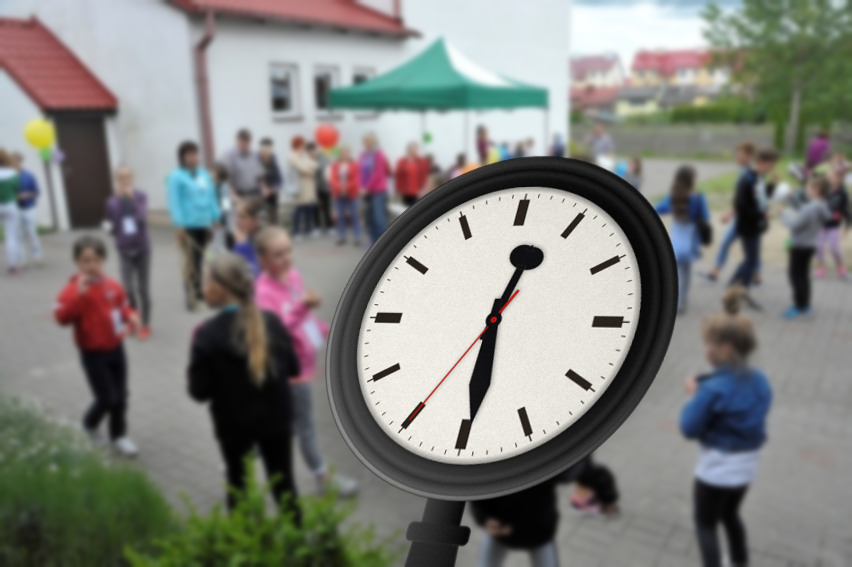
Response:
12.29.35
